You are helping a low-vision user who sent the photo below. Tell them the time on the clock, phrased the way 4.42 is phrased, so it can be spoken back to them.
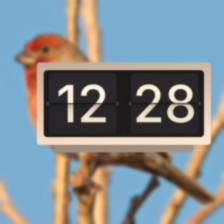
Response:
12.28
